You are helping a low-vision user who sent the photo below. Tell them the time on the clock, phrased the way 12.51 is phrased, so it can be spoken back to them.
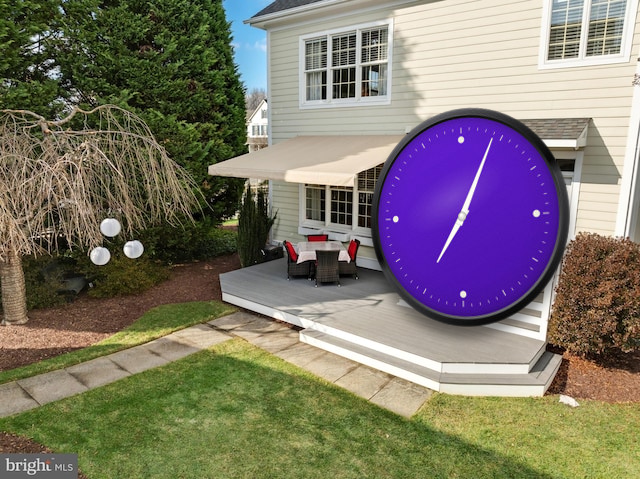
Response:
7.04
